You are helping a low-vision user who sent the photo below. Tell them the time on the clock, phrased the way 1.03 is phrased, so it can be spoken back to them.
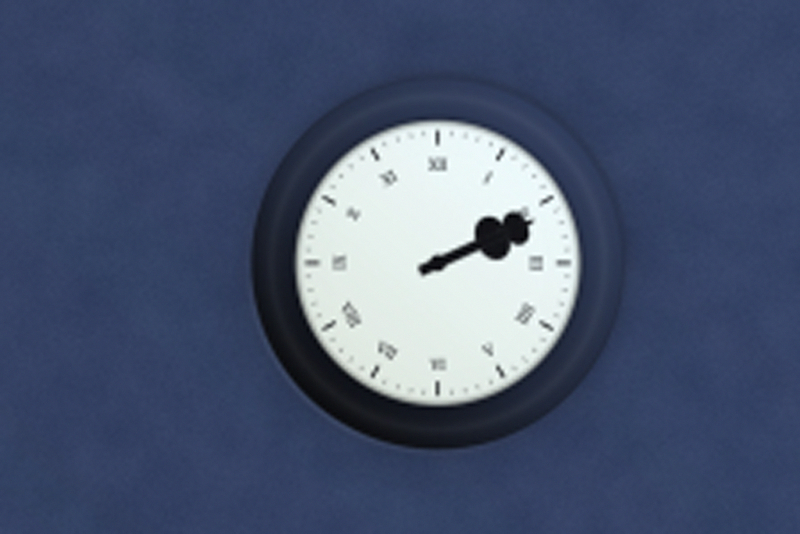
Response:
2.11
